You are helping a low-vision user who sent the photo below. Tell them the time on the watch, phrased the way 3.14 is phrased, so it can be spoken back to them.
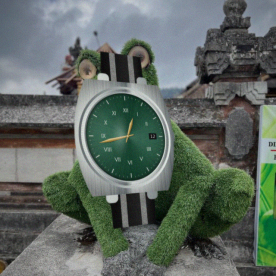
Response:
12.43
